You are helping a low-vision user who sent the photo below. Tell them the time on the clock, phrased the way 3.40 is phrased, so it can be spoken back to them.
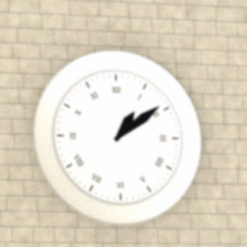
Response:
1.09
